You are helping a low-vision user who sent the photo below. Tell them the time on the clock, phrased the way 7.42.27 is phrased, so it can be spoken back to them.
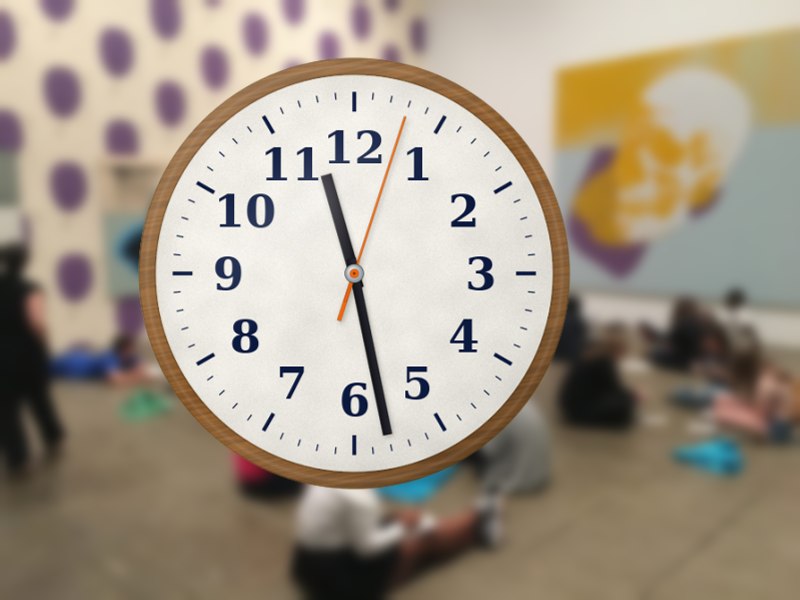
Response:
11.28.03
